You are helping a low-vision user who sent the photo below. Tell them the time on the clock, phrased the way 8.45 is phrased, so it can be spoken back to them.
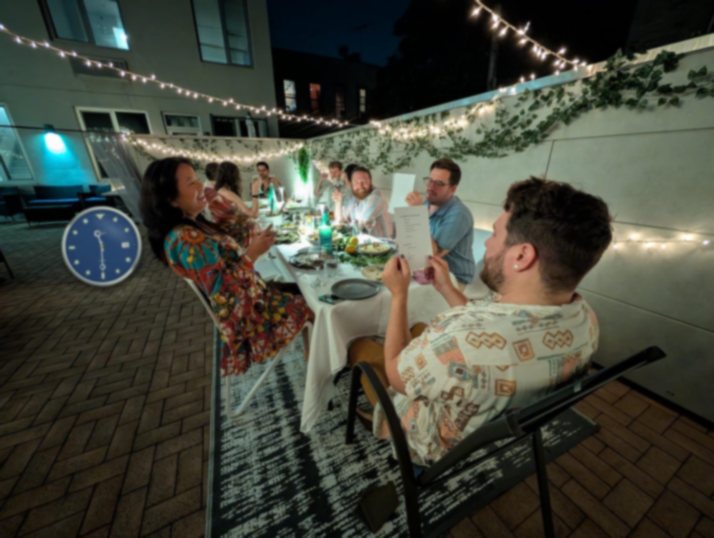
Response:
11.30
